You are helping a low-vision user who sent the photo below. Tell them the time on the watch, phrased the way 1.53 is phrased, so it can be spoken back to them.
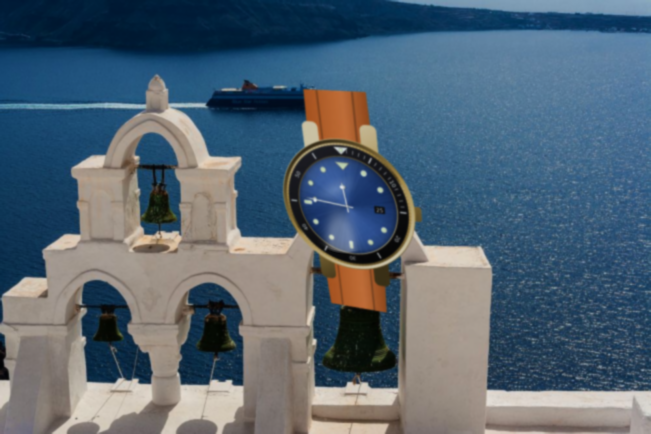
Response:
11.46
